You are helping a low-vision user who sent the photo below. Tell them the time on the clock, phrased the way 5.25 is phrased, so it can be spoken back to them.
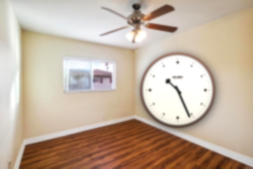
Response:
10.26
